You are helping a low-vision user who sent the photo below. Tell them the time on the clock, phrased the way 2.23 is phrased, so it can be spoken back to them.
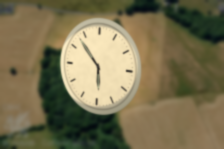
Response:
5.53
